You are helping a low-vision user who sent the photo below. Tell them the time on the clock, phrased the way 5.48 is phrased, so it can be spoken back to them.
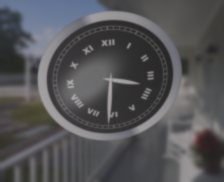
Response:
3.31
